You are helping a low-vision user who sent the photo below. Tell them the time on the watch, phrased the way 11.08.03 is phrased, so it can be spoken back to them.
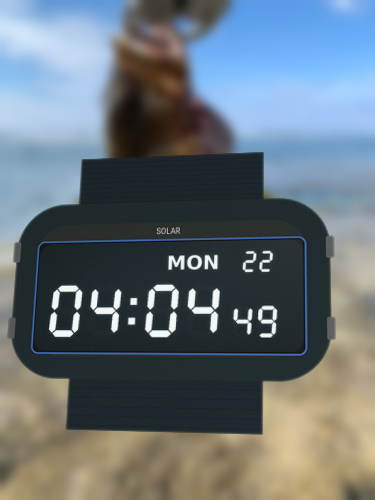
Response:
4.04.49
